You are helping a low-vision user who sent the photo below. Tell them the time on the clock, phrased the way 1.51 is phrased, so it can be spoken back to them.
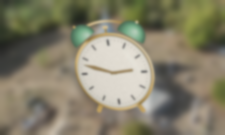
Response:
2.48
